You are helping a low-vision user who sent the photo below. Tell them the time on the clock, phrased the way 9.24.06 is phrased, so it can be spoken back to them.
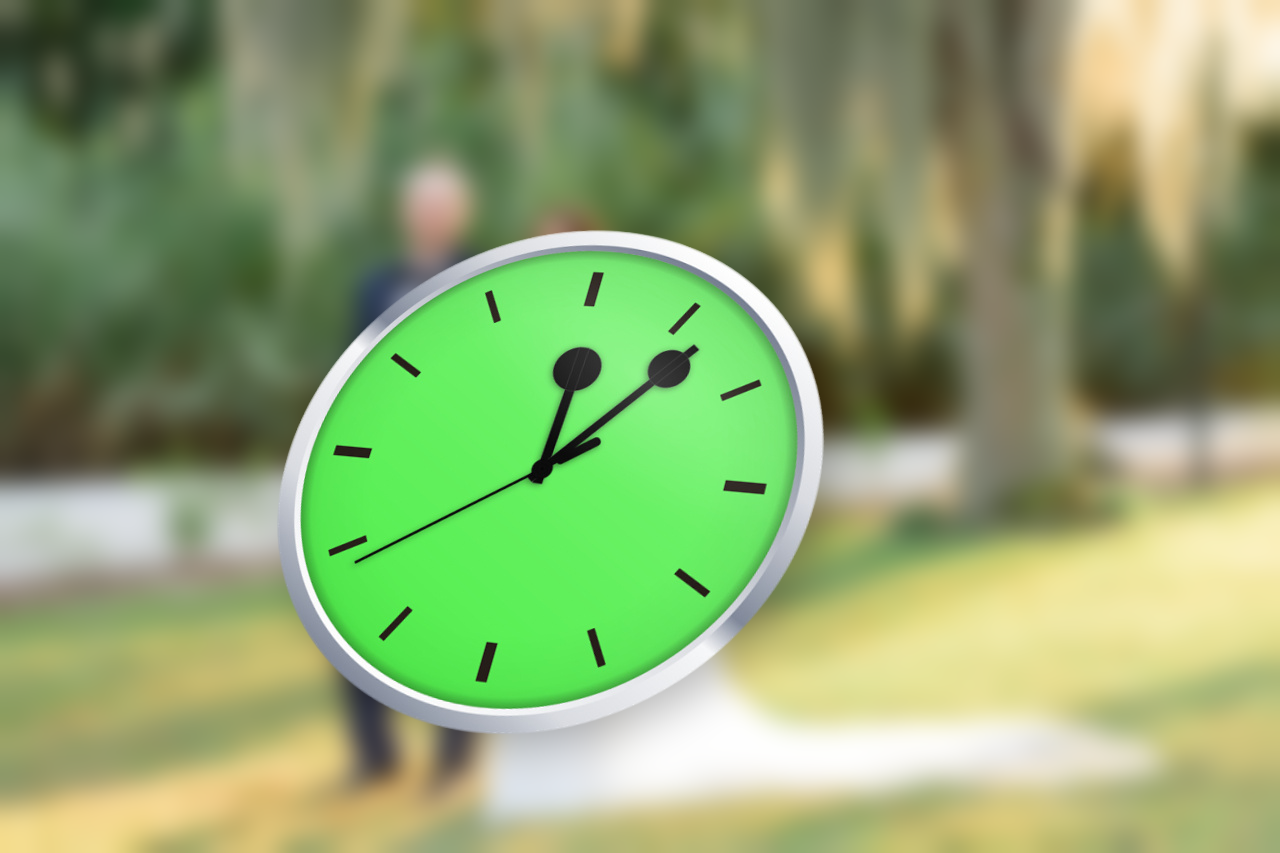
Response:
12.06.39
